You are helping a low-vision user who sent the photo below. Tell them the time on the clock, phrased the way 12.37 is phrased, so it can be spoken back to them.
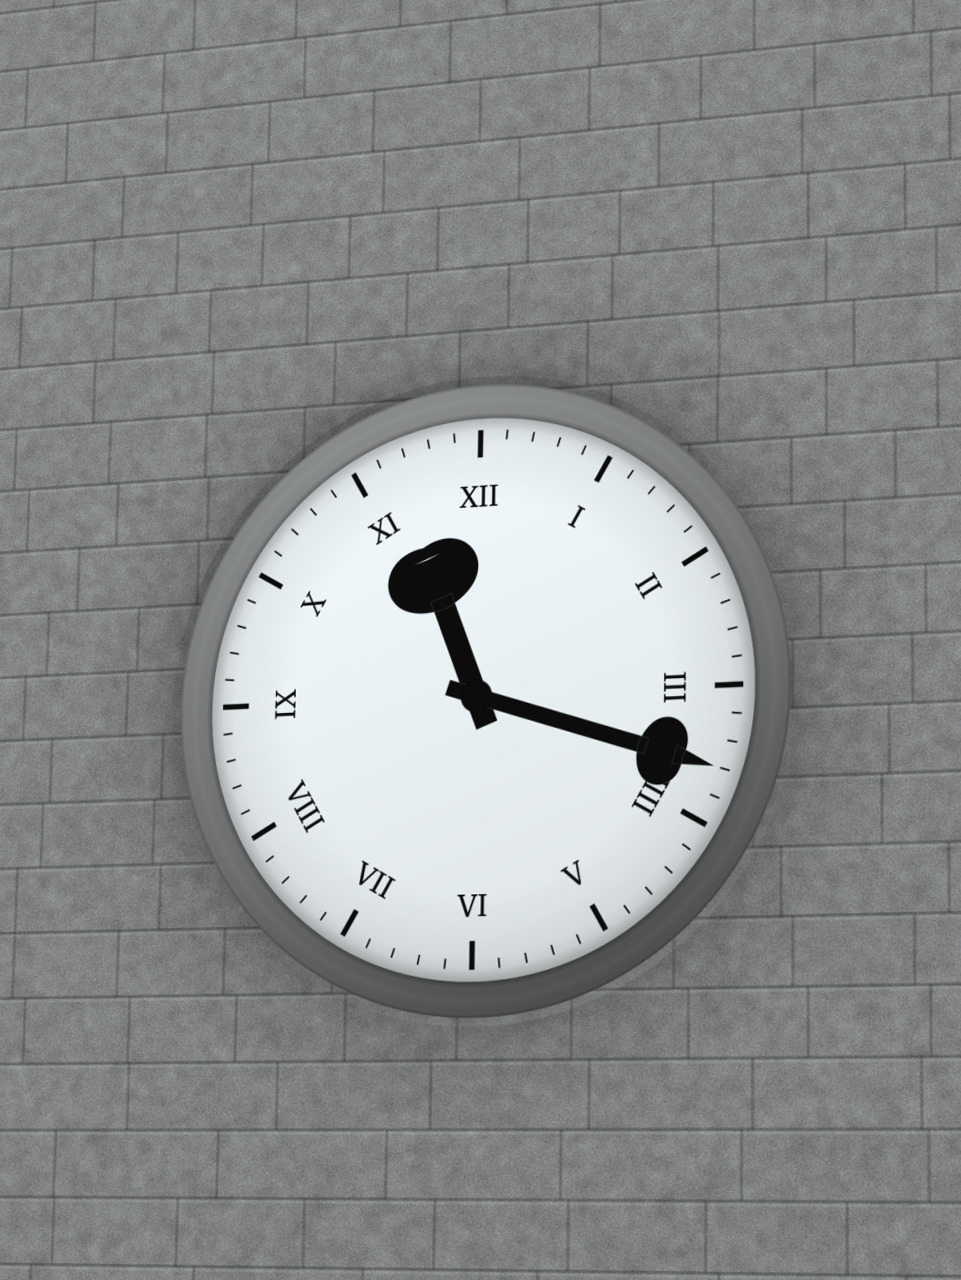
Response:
11.18
